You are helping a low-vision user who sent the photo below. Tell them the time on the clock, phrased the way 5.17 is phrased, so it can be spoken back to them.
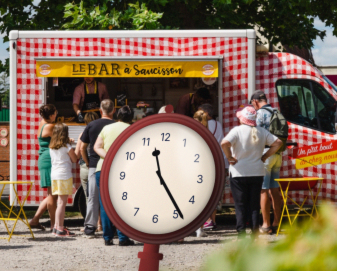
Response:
11.24
